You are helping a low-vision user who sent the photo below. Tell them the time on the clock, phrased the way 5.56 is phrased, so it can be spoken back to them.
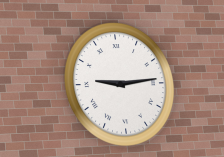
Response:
9.14
